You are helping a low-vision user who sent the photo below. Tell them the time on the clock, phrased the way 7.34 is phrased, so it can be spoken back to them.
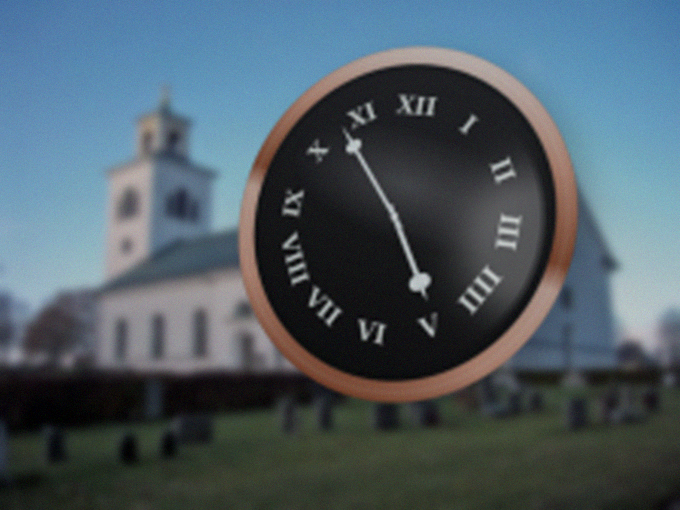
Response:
4.53
